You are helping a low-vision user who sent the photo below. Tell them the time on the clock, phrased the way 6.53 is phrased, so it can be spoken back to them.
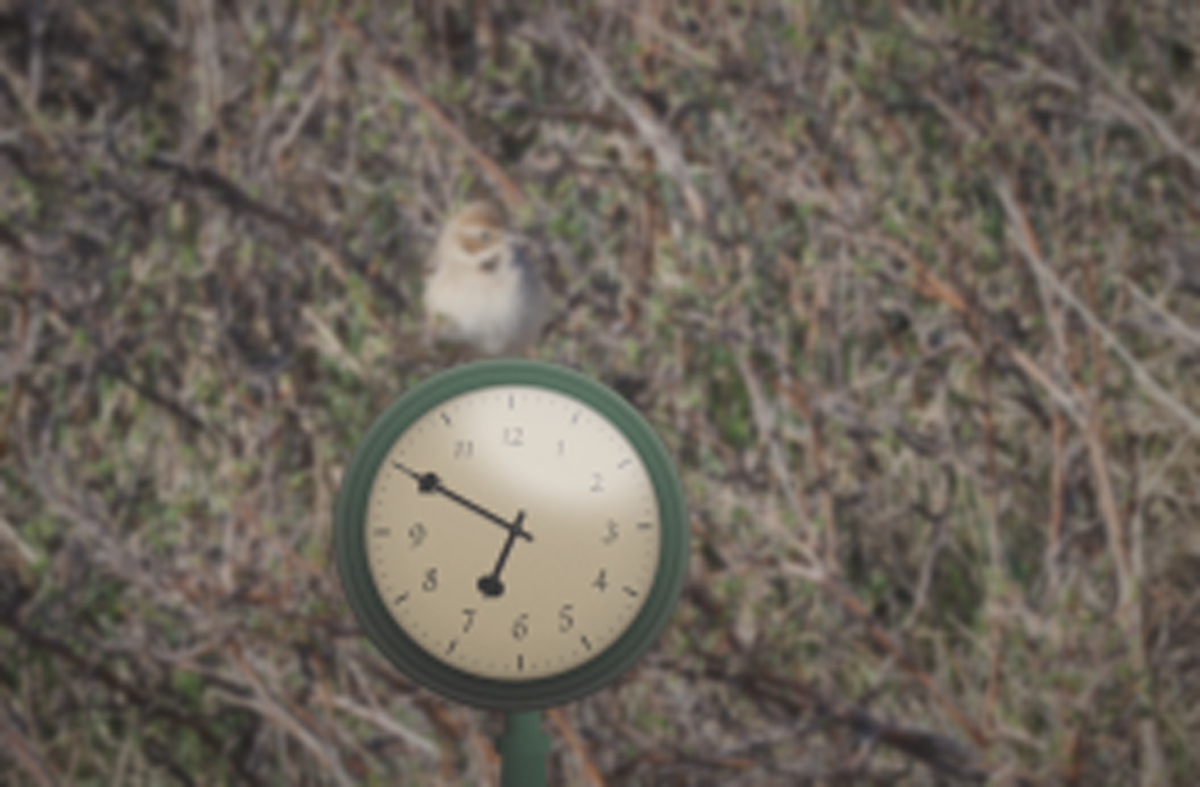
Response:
6.50
